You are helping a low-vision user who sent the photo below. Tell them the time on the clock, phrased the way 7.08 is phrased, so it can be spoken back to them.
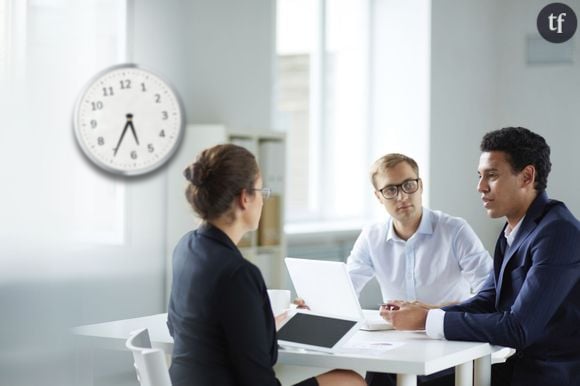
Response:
5.35
